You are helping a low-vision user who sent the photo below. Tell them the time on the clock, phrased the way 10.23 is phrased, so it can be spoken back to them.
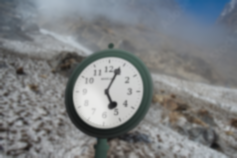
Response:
5.04
